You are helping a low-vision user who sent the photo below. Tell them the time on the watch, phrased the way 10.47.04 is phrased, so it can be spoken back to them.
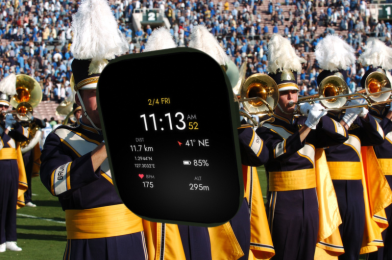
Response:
11.13.52
